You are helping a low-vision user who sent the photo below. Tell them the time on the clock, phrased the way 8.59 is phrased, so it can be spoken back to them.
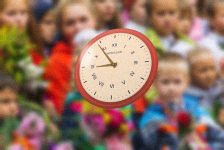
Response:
8.54
